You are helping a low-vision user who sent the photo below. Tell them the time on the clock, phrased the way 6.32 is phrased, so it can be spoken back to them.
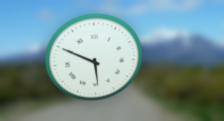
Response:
5.50
